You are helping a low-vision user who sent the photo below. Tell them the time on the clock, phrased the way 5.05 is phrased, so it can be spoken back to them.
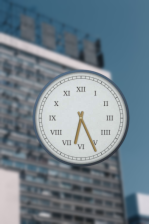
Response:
6.26
